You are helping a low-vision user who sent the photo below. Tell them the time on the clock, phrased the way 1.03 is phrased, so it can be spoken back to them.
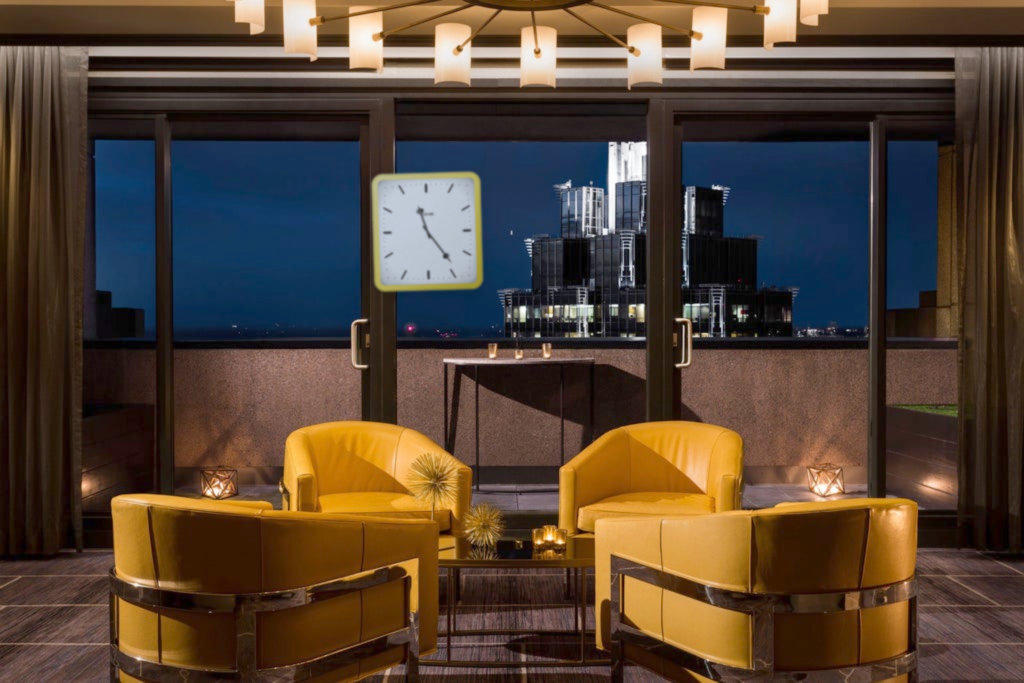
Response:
11.24
